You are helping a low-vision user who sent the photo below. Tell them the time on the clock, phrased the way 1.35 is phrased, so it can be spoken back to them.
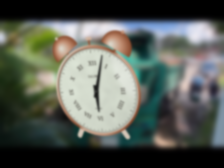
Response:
6.03
